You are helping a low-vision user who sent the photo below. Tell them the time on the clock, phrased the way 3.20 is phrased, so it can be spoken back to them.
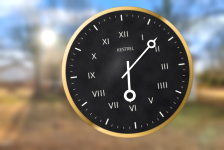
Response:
6.08
